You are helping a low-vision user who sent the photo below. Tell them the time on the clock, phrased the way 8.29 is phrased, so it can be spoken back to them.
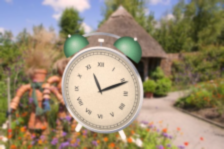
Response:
11.11
